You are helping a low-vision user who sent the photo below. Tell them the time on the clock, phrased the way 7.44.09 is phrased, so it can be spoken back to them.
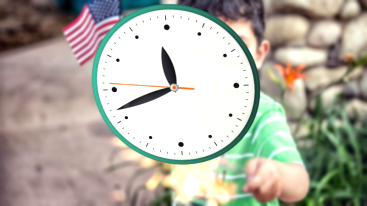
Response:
11.41.46
